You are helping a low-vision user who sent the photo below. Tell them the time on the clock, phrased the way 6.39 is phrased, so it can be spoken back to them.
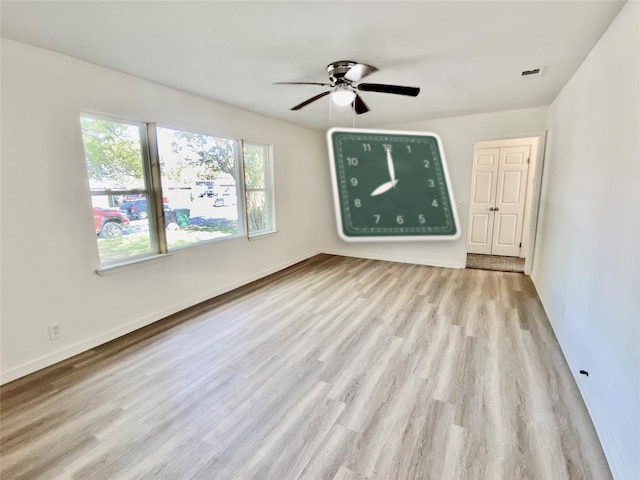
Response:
8.00
